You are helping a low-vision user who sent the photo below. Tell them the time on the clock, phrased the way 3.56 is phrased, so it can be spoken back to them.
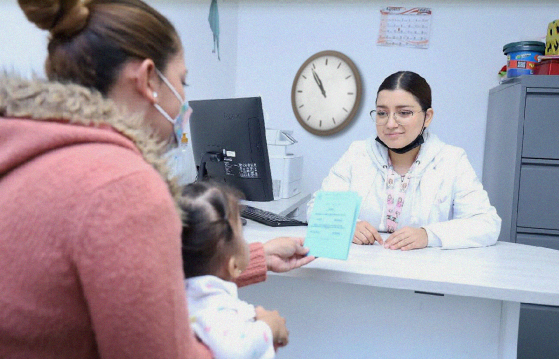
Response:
10.54
